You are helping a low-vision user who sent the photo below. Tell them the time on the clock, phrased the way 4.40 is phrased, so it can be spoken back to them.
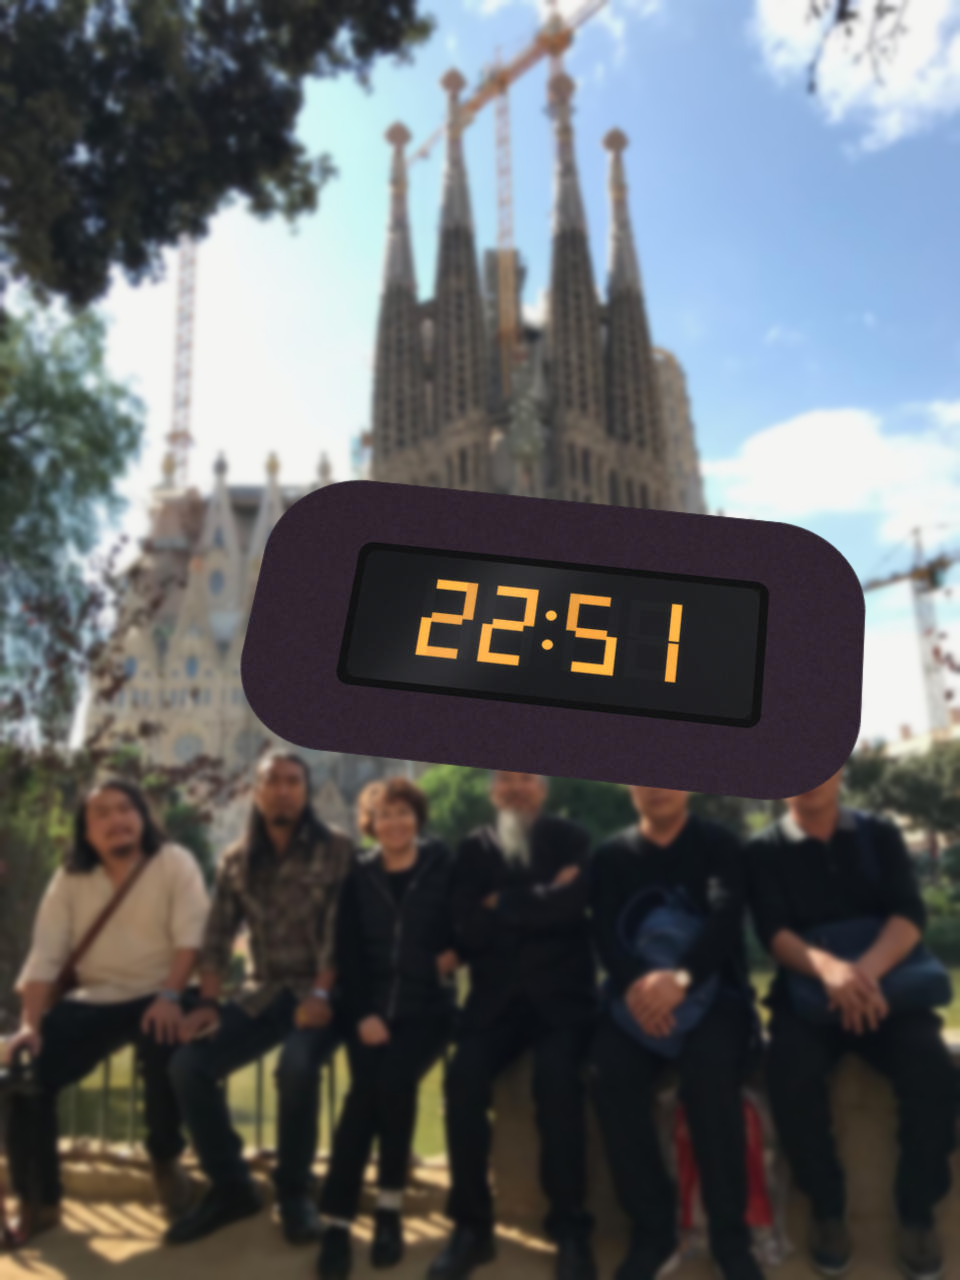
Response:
22.51
